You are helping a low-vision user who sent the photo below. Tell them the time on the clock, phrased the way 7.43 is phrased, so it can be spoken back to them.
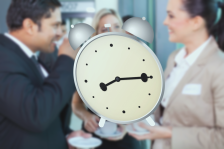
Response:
8.15
